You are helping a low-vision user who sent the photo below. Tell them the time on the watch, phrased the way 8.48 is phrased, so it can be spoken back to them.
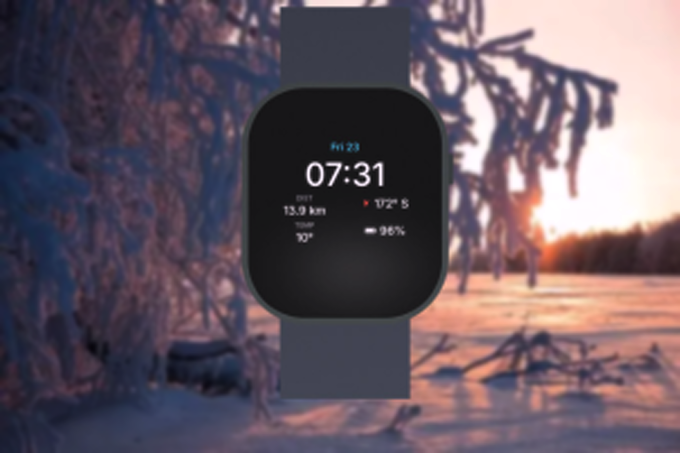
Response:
7.31
